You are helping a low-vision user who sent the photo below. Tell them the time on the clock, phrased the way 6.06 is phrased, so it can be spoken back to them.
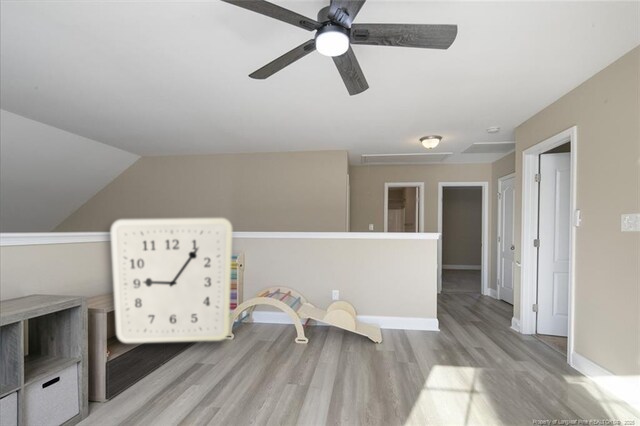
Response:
9.06
